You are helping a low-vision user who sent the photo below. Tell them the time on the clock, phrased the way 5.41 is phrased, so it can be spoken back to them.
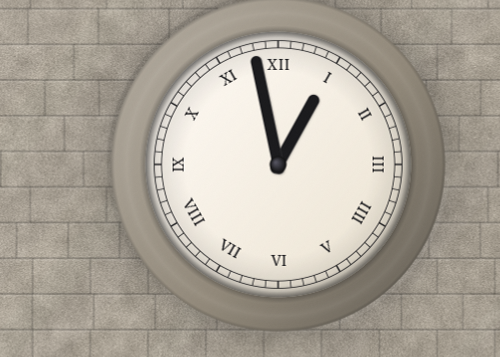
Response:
12.58
